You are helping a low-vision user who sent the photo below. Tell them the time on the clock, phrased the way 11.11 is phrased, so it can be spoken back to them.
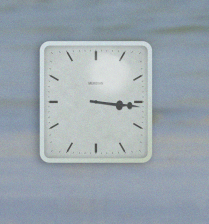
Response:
3.16
